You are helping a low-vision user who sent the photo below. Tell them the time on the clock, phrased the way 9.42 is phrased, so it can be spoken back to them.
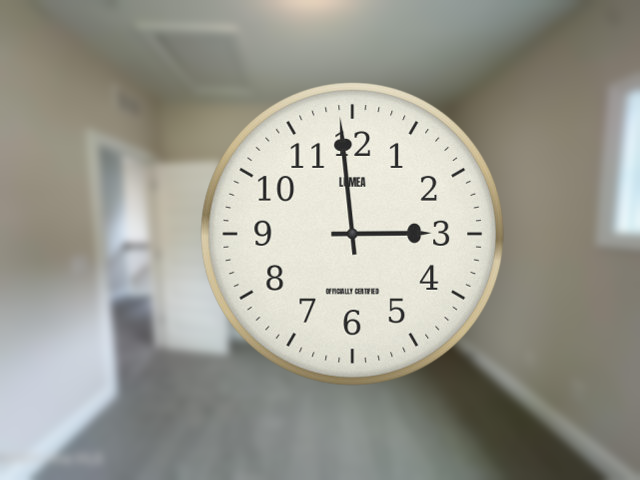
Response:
2.59
